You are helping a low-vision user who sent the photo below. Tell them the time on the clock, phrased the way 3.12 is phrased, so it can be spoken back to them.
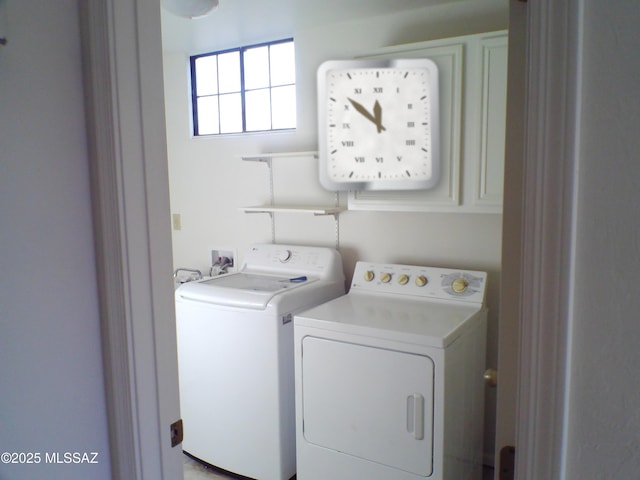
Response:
11.52
